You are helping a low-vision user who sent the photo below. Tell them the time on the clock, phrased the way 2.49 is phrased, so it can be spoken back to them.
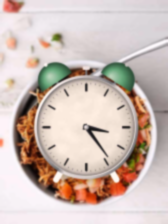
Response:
3.24
